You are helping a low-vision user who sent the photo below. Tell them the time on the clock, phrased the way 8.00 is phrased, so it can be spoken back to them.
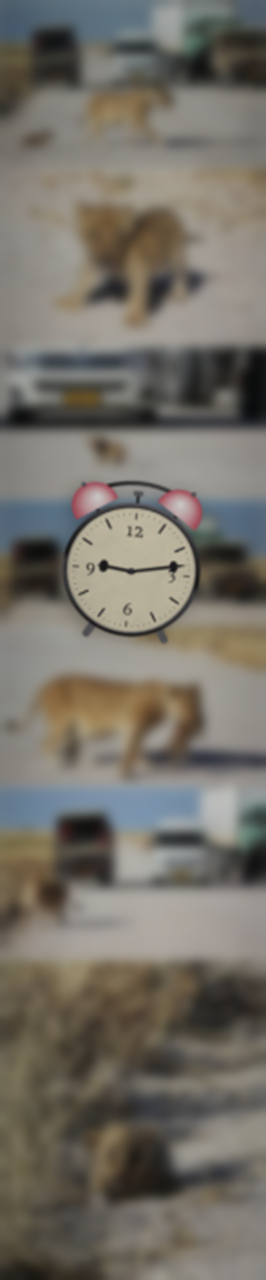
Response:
9.13
